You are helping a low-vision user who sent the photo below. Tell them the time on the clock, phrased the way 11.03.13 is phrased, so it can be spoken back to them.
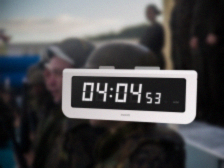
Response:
4.04.53
